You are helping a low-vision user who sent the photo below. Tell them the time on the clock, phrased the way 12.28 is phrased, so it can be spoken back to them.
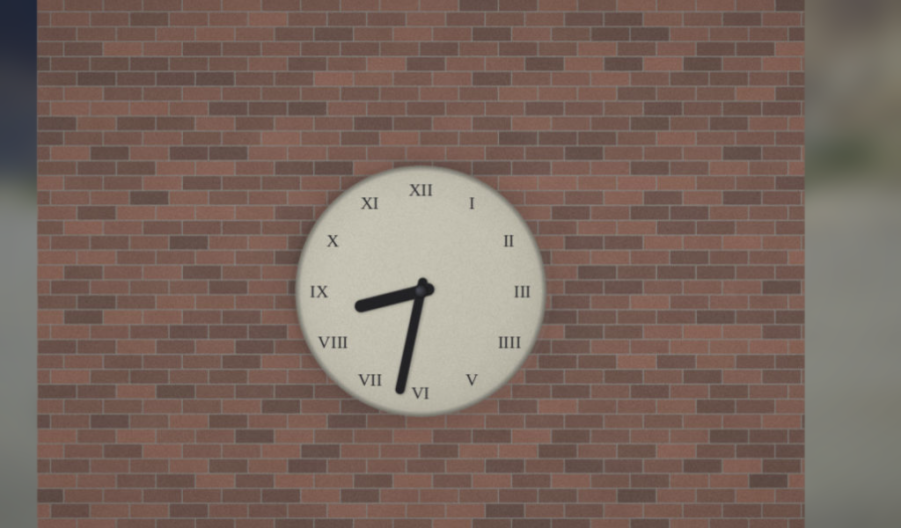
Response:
8.32
